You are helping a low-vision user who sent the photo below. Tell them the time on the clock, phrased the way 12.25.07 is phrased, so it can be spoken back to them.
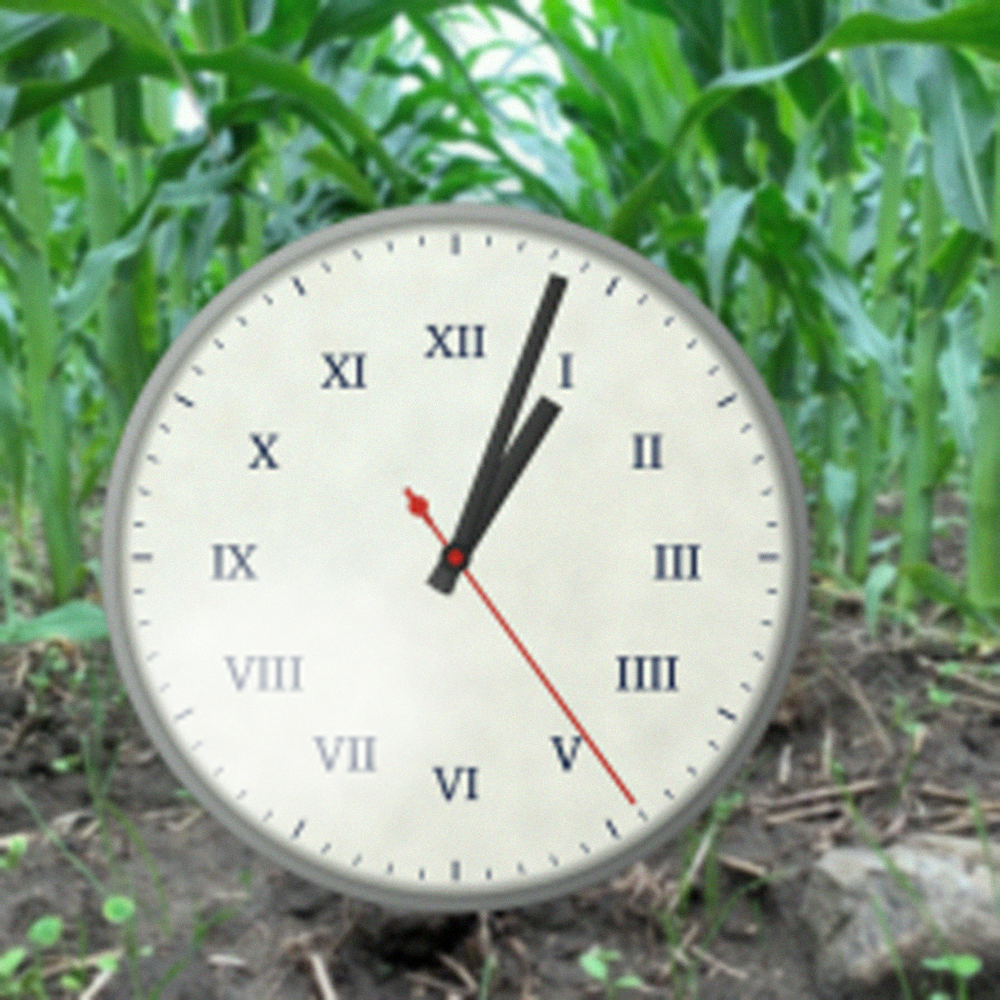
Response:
1.03.24
